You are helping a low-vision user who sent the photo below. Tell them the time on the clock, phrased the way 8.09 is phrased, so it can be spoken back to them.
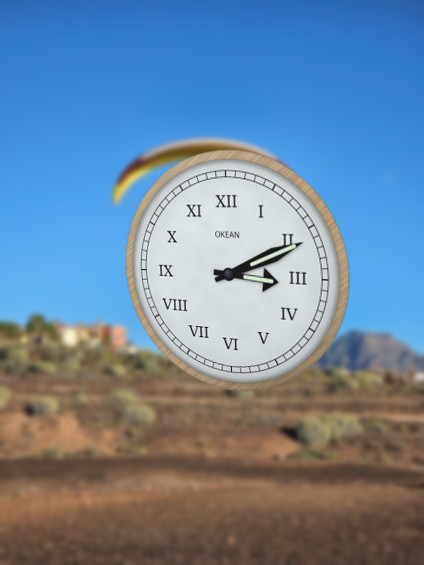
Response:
3.11
